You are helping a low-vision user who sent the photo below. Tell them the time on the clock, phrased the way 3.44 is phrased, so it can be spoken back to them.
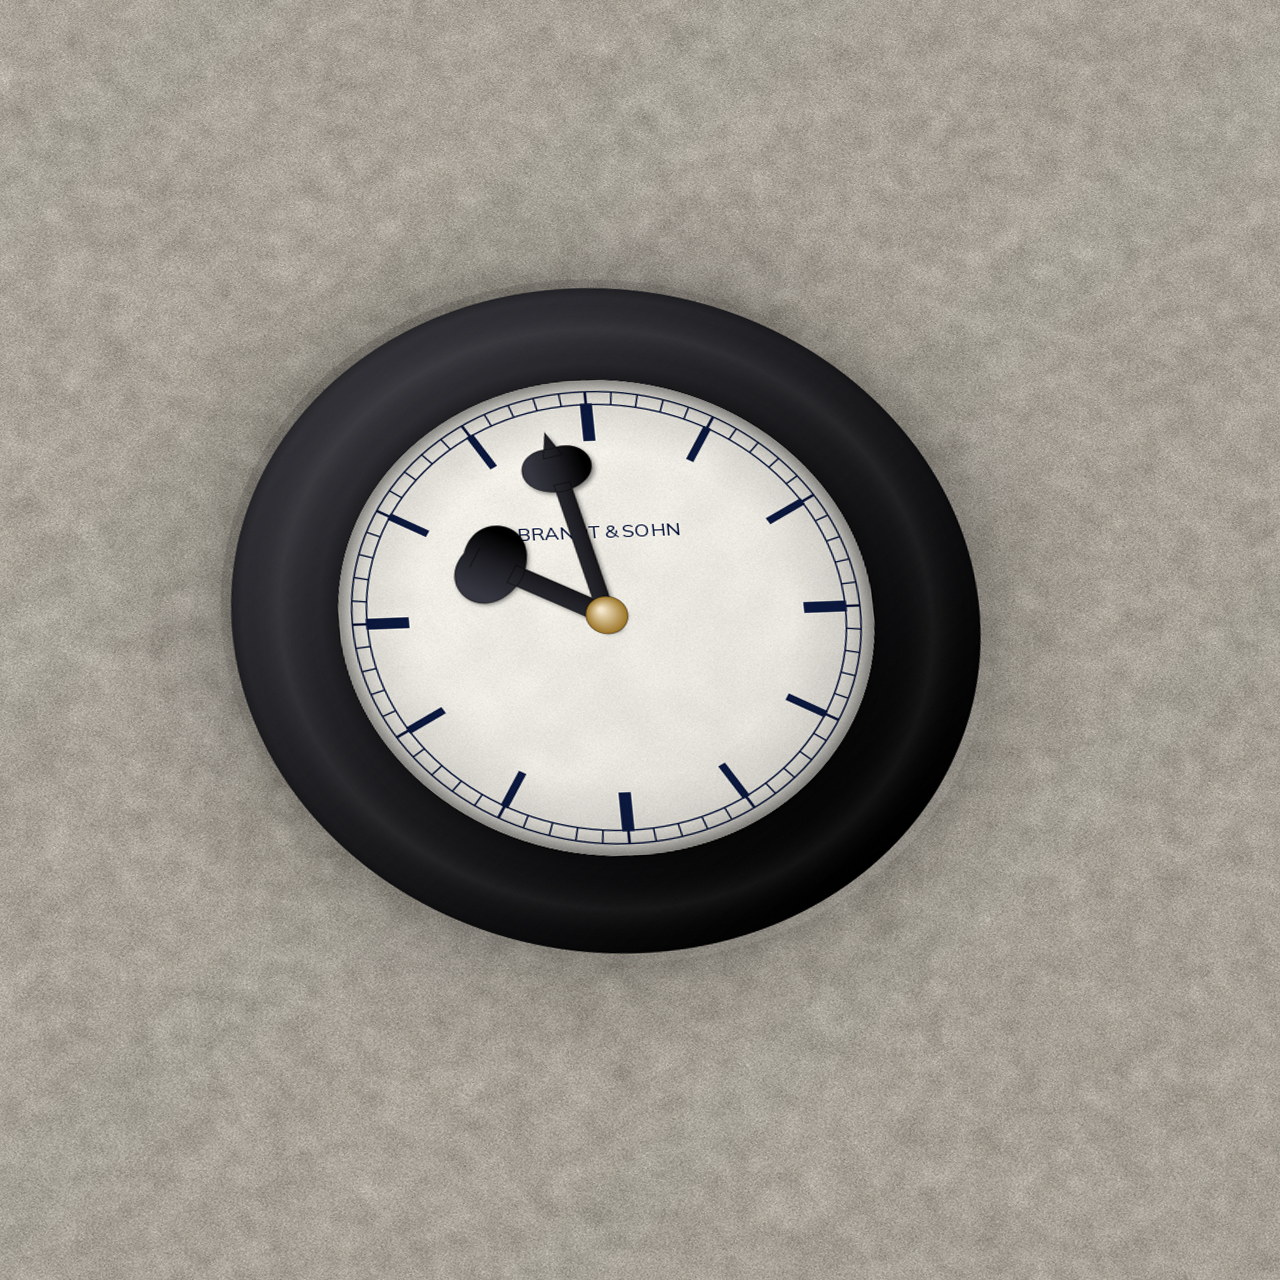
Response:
9.58
